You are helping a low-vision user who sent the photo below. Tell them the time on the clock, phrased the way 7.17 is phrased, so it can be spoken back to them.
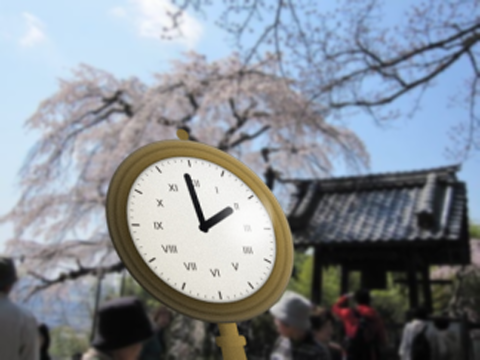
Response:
1.59
